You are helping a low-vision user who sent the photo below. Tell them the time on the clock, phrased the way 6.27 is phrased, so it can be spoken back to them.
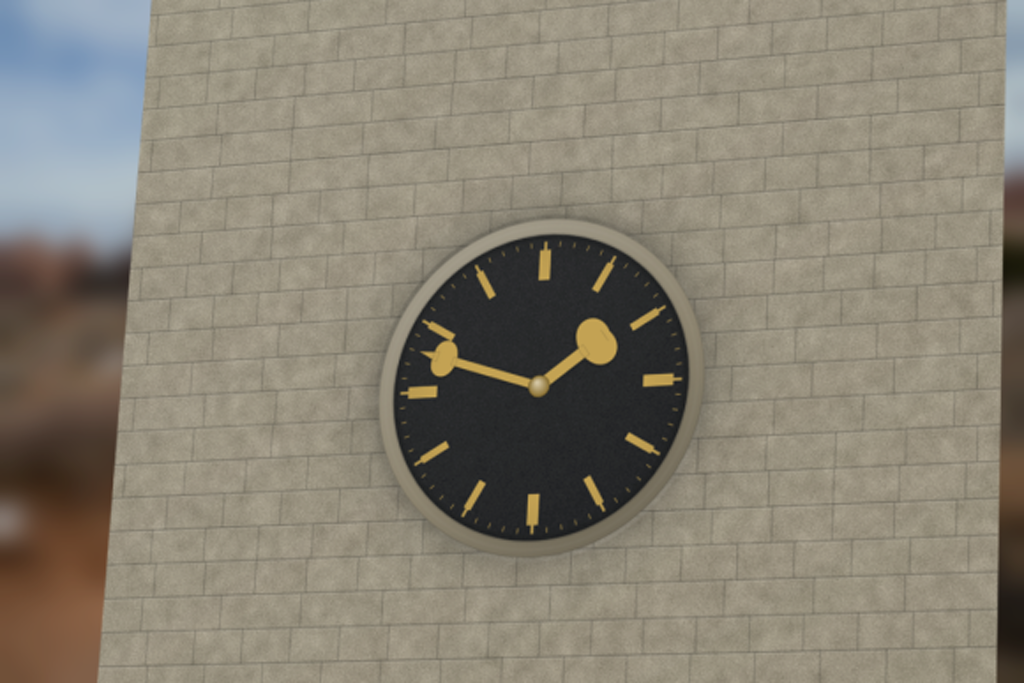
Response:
1.48
